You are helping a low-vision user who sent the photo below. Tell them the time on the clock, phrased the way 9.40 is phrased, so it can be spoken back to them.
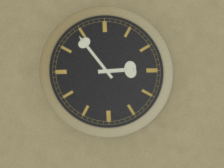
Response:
2.54
